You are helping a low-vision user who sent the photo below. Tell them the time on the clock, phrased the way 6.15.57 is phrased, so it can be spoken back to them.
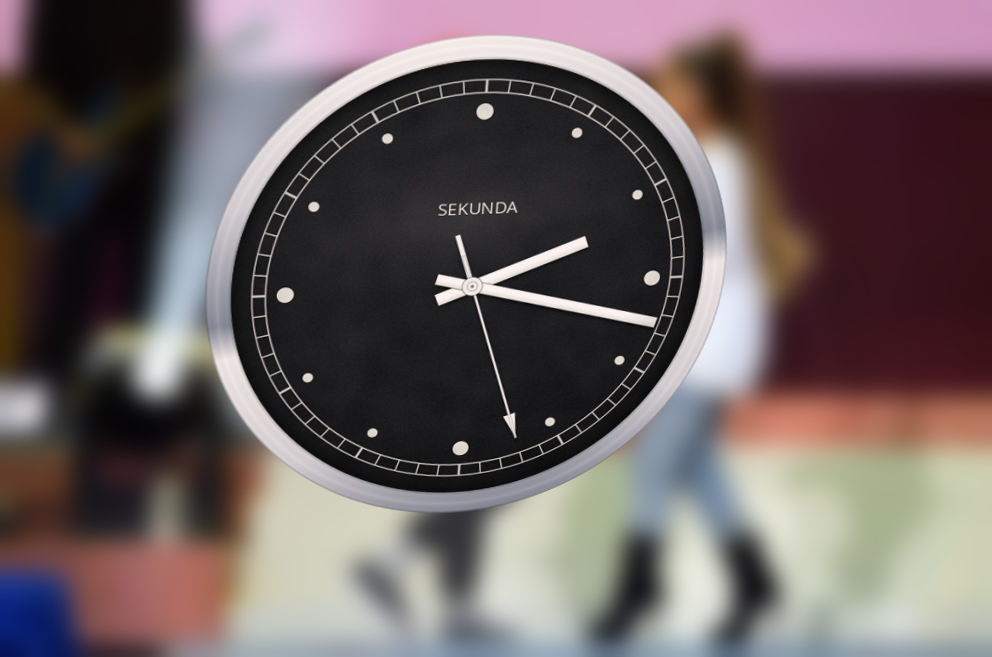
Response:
2.17.27
